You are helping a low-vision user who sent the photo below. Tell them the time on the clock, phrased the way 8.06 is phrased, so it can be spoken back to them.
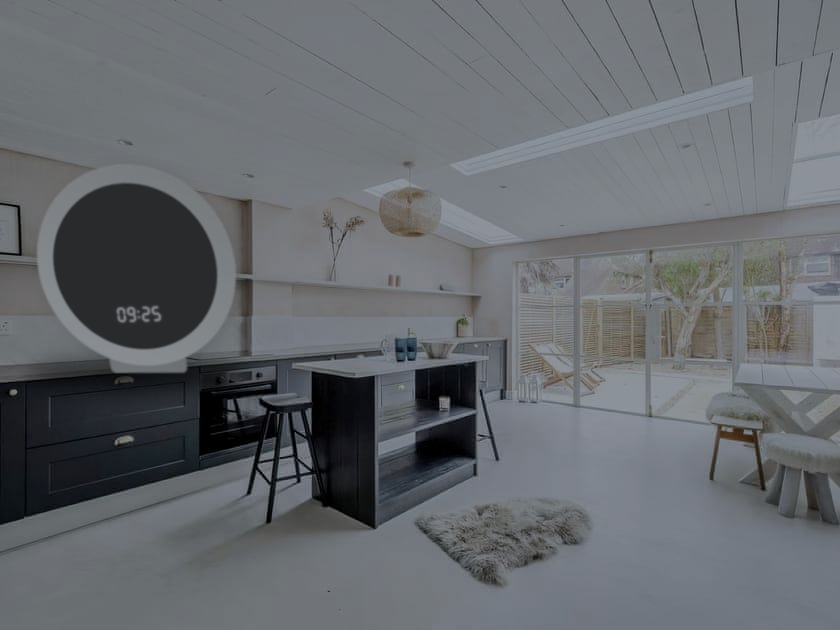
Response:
9.25
